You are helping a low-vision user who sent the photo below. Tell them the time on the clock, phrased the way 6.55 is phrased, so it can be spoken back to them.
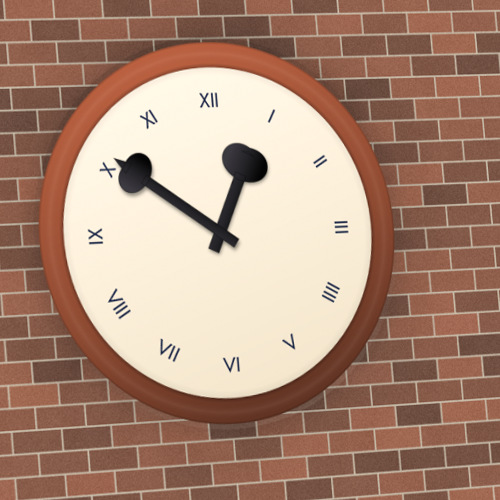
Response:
12.51
